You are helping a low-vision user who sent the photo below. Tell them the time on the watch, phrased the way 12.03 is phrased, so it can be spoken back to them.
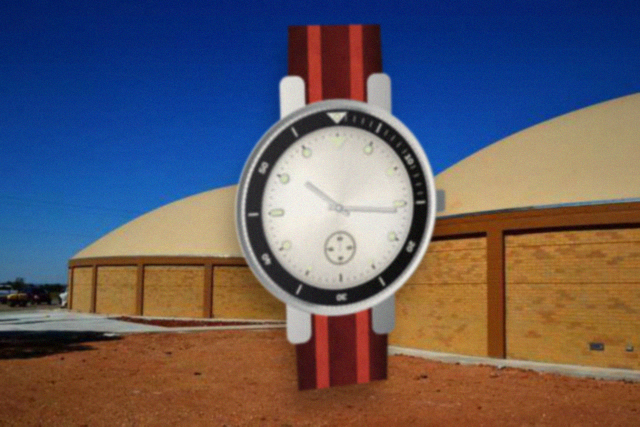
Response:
10.16
